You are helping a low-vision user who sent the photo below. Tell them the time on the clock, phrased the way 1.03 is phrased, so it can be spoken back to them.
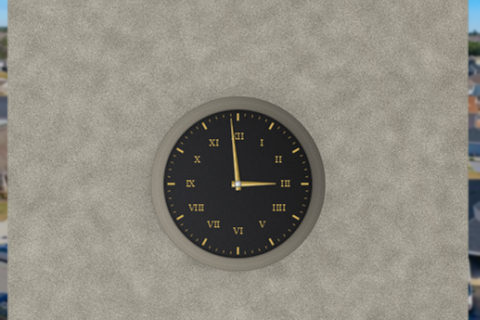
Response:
2.59
